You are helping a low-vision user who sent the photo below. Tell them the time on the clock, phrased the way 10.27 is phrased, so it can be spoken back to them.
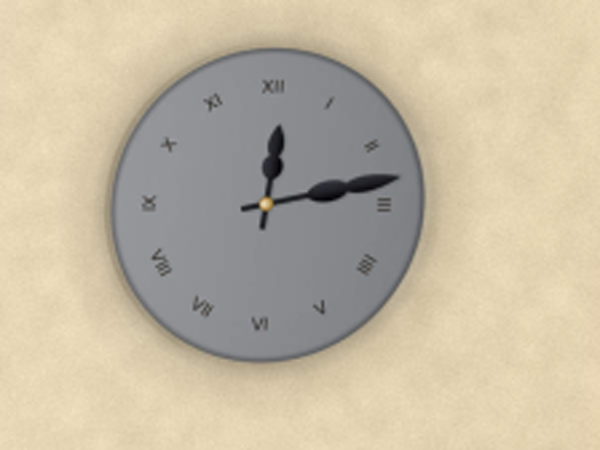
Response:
12.13
